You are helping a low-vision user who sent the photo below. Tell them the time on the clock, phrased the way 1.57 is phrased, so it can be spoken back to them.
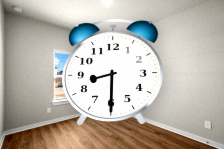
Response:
8.30
